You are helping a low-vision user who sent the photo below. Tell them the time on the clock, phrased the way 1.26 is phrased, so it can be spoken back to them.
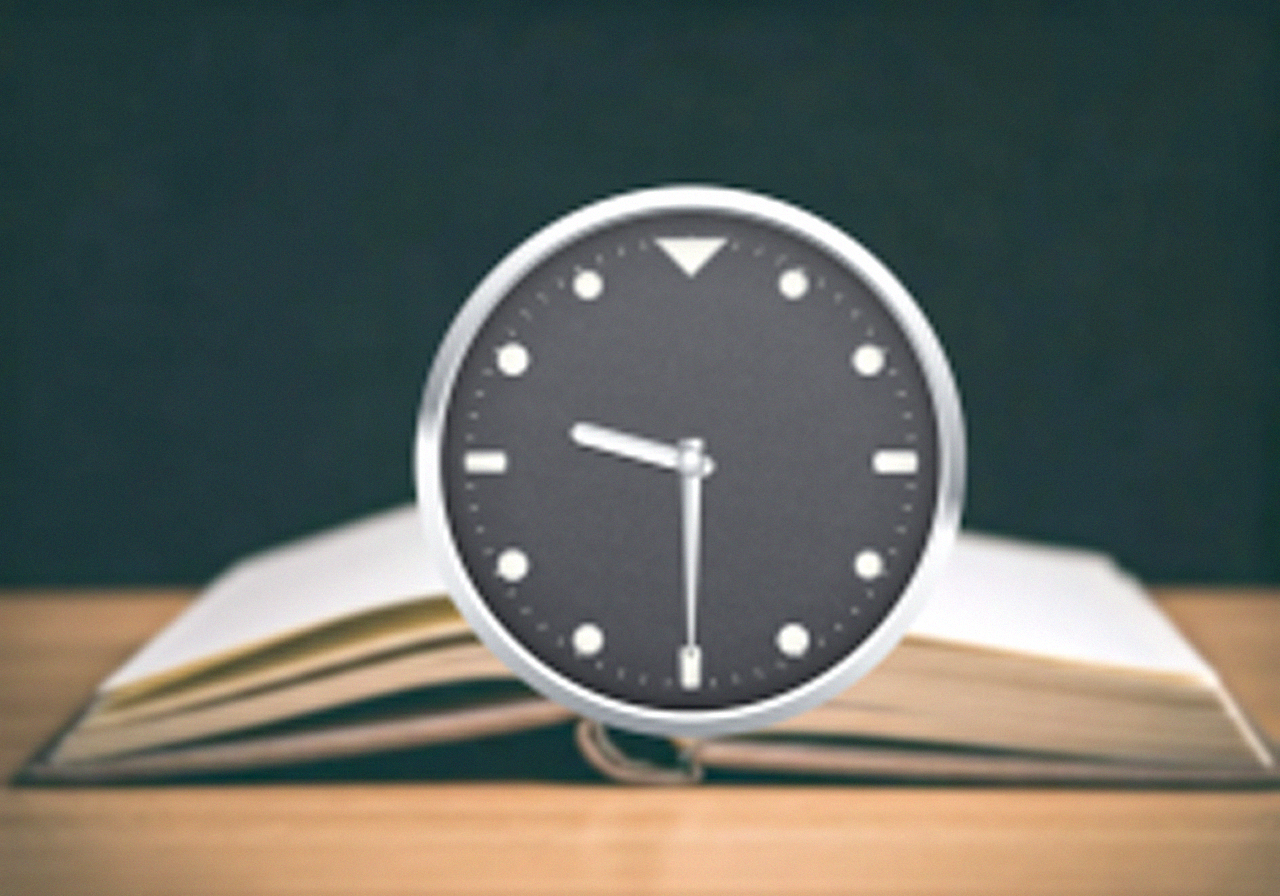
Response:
9.30
